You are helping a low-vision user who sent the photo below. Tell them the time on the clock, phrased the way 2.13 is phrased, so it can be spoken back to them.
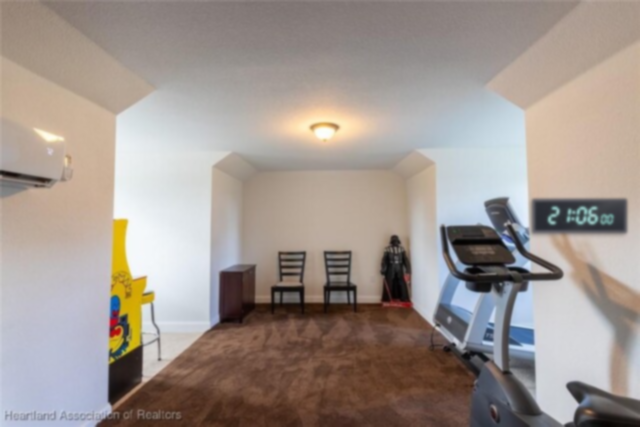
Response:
21.06
